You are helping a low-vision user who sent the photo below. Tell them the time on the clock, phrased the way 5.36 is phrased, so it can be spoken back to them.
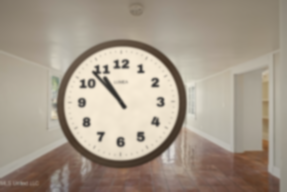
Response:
10.53
